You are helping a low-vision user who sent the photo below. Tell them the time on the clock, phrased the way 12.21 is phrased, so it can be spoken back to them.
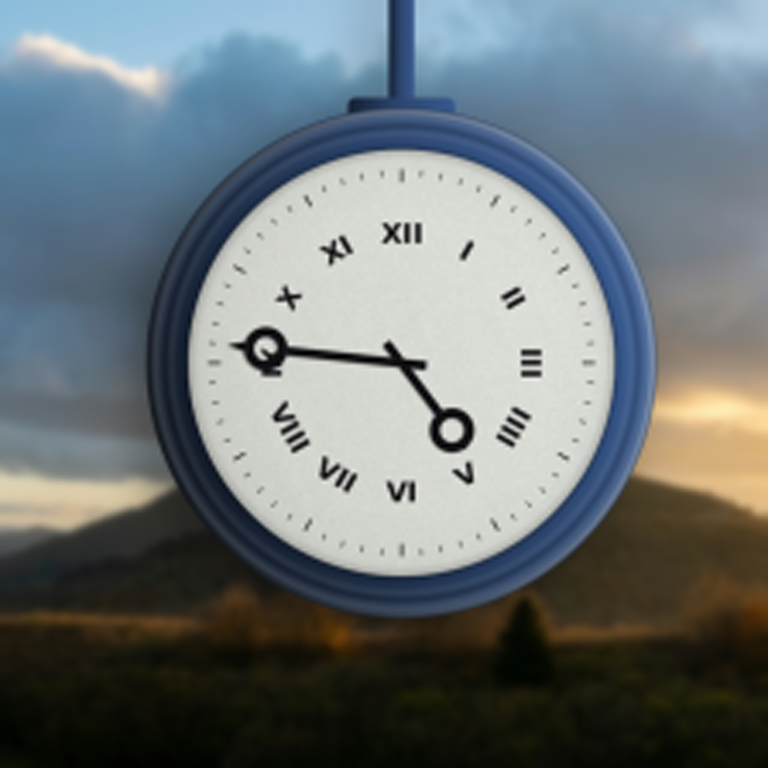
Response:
4.46
